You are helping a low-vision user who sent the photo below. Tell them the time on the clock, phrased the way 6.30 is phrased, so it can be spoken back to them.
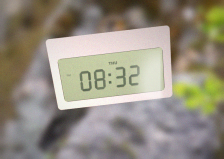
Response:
8.32
